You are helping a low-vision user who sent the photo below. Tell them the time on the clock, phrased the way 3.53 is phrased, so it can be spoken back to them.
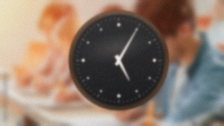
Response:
5.05
